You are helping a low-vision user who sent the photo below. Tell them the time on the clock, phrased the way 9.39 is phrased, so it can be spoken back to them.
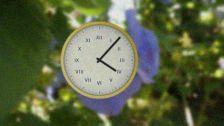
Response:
4.07
